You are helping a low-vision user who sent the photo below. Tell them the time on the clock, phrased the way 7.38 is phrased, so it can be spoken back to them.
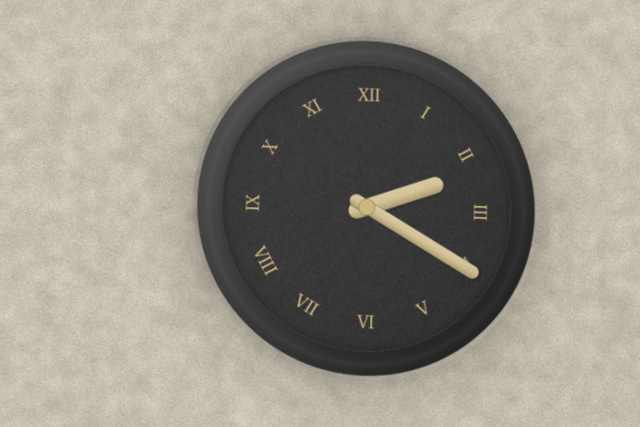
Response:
2.20
